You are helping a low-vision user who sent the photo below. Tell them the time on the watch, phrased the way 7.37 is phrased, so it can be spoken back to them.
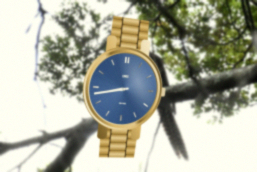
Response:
8.43
